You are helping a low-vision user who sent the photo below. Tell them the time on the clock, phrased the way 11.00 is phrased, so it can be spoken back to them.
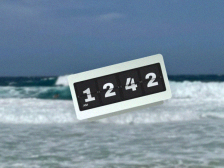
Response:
12.42
